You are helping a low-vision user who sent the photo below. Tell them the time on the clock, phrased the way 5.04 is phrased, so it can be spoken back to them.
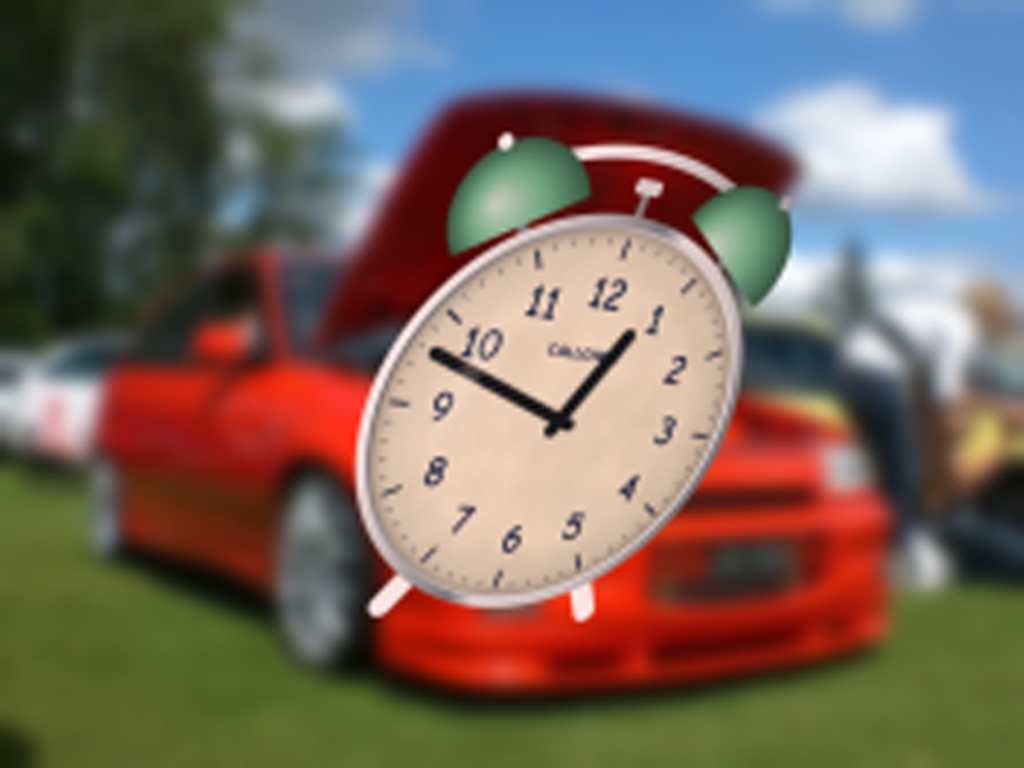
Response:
12.48
